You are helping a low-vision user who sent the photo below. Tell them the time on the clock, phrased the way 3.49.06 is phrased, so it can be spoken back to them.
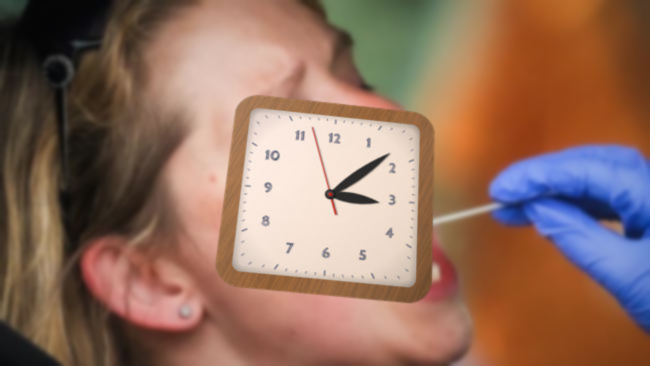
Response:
3.07.57
